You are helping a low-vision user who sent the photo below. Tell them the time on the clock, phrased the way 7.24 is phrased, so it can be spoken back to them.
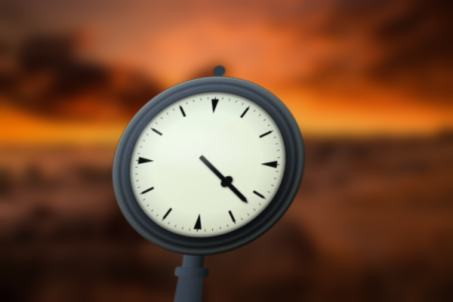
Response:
4.22
